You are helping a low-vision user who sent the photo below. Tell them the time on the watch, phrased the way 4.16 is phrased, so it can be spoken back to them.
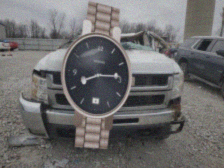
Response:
8.14
